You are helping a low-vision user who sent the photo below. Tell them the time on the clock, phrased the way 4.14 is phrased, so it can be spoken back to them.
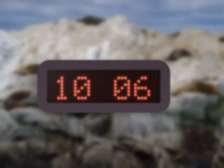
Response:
10.06
